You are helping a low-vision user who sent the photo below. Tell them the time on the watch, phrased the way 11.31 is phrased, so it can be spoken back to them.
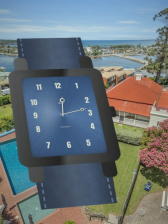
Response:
12.13
